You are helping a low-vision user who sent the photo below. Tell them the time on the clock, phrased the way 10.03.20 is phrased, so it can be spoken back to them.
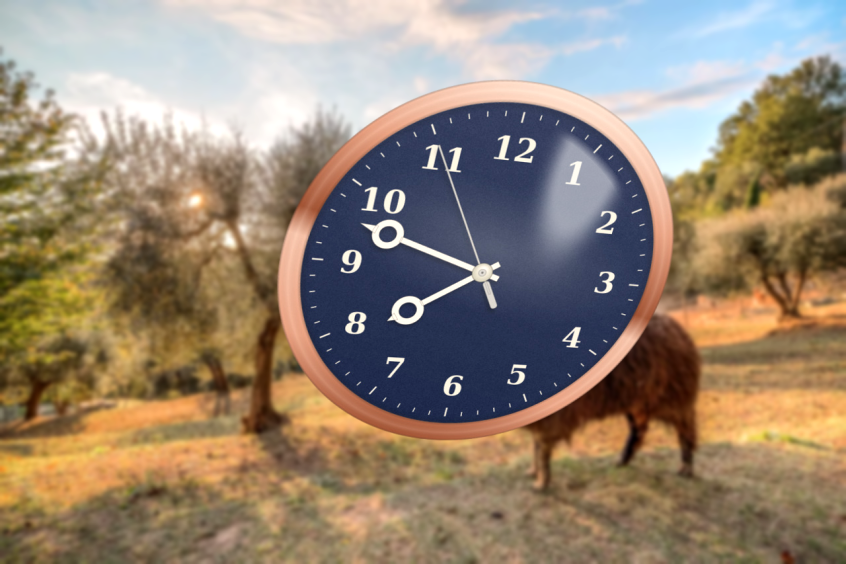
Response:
7.47.55
